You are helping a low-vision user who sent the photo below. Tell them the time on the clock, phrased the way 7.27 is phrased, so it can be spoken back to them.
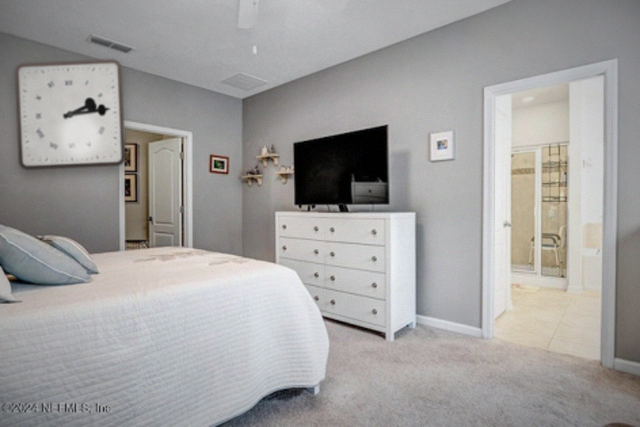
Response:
2.14
